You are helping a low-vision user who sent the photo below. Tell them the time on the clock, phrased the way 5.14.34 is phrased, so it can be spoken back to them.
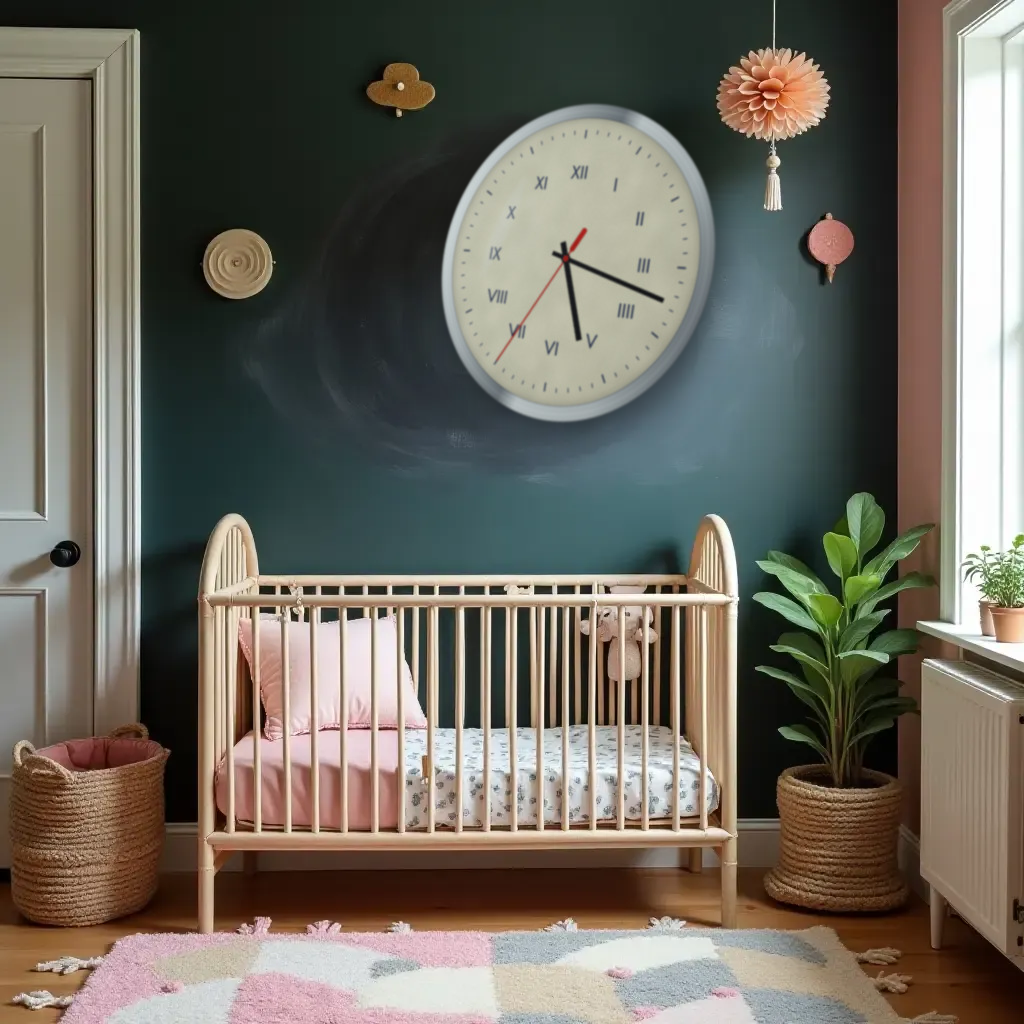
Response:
5.17.35
